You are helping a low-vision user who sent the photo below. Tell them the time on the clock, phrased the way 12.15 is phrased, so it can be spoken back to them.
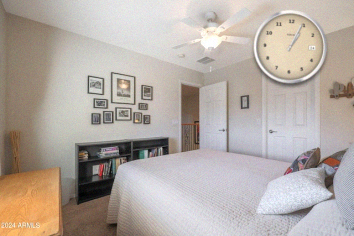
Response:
1.04
